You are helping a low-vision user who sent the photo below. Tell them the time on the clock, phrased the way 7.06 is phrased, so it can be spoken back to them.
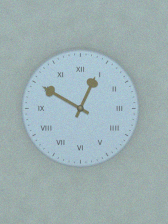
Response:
12.50
